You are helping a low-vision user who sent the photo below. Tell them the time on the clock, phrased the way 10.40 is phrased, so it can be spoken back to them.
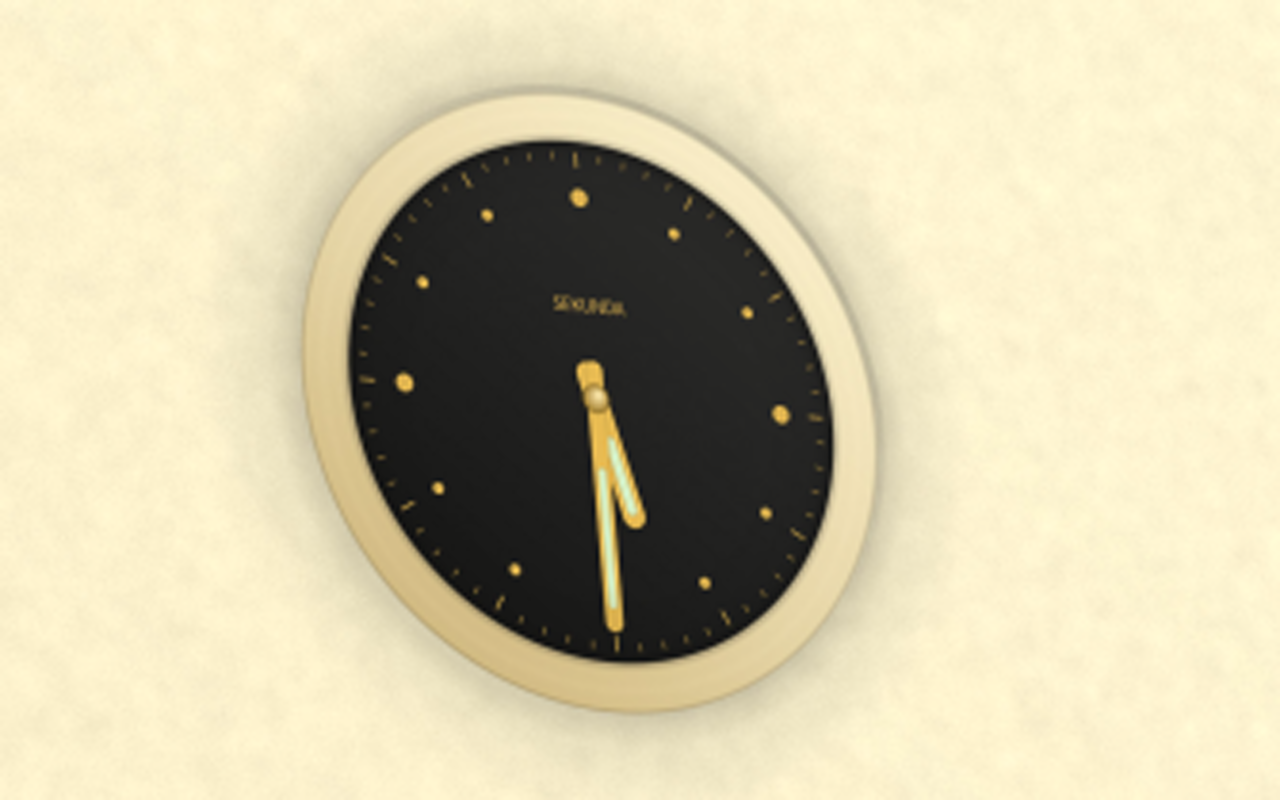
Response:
5.30
